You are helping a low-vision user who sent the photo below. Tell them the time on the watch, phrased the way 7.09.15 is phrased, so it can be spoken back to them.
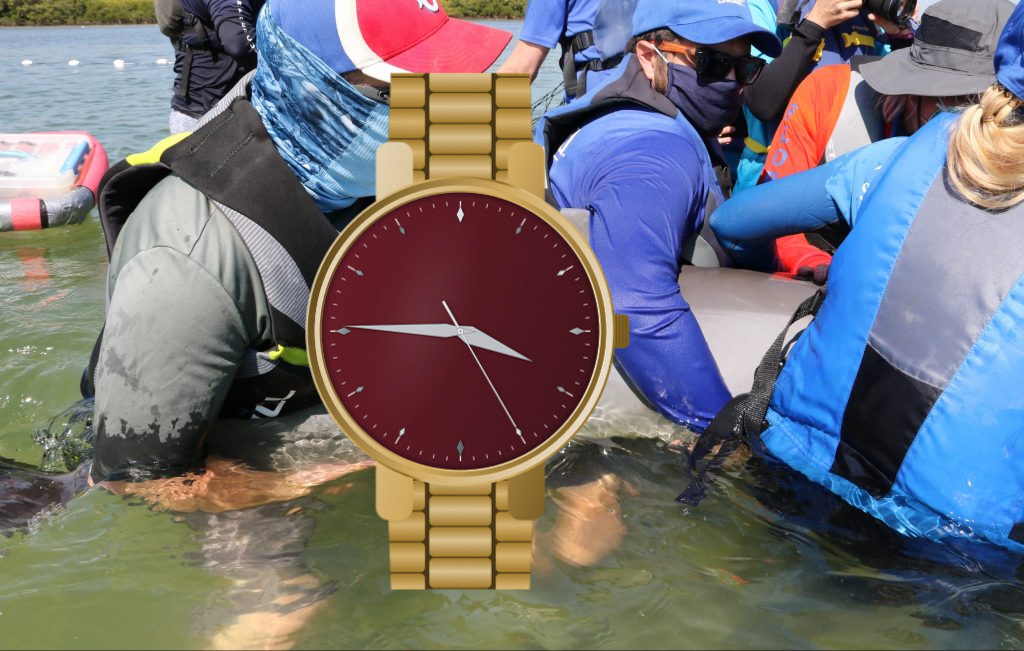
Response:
3.45.25
